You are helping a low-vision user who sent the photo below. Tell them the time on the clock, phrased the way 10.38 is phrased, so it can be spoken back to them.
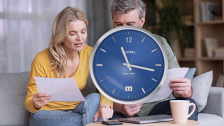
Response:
11.17
